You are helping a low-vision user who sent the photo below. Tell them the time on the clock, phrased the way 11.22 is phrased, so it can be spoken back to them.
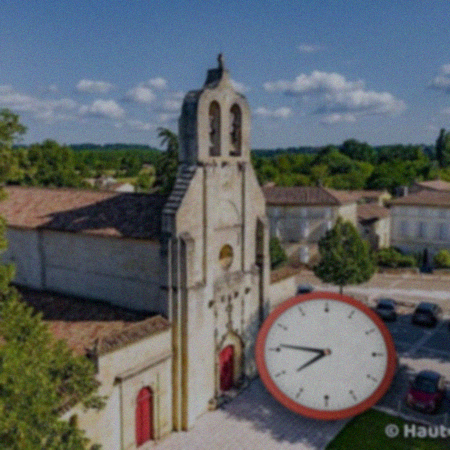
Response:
7.46
